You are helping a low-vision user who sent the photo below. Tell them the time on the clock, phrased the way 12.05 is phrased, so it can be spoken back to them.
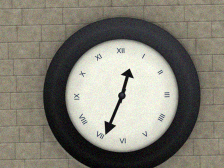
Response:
12.34
